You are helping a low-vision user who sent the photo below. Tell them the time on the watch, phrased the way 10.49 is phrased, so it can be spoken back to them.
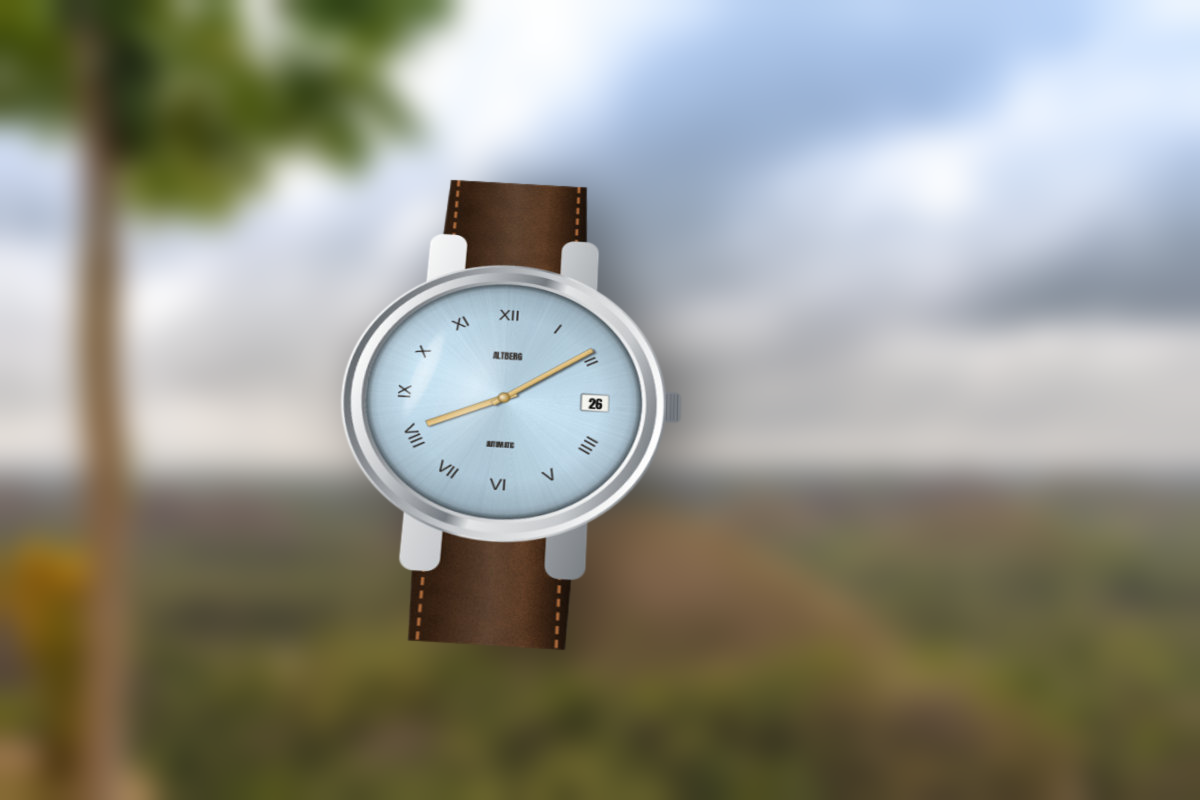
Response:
8.09
